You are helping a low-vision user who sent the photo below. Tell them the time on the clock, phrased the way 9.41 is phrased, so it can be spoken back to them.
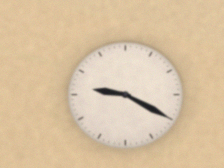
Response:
9.20
